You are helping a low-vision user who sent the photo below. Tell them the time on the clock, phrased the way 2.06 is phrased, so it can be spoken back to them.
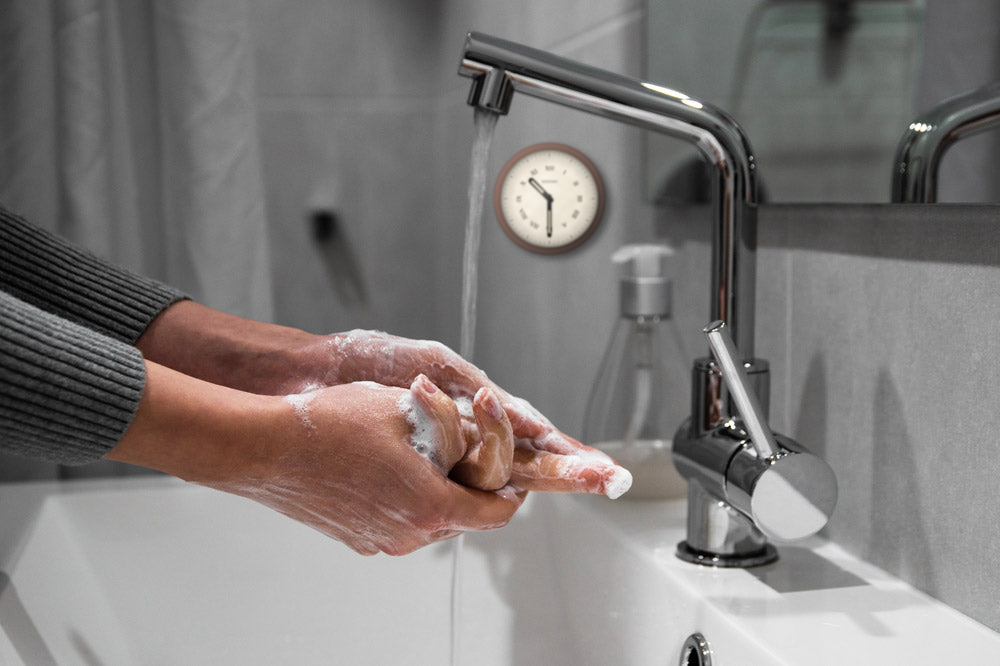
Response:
10.30
